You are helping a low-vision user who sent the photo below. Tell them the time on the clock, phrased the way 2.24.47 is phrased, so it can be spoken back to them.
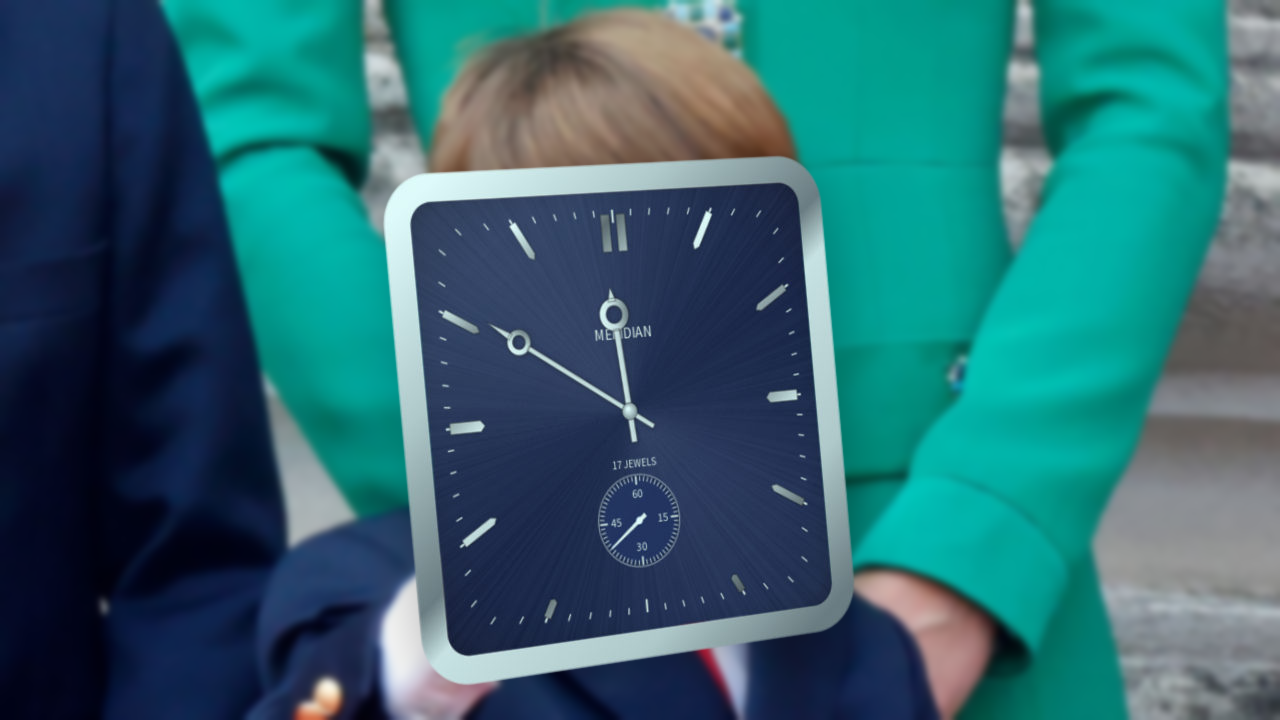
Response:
11.50.39
